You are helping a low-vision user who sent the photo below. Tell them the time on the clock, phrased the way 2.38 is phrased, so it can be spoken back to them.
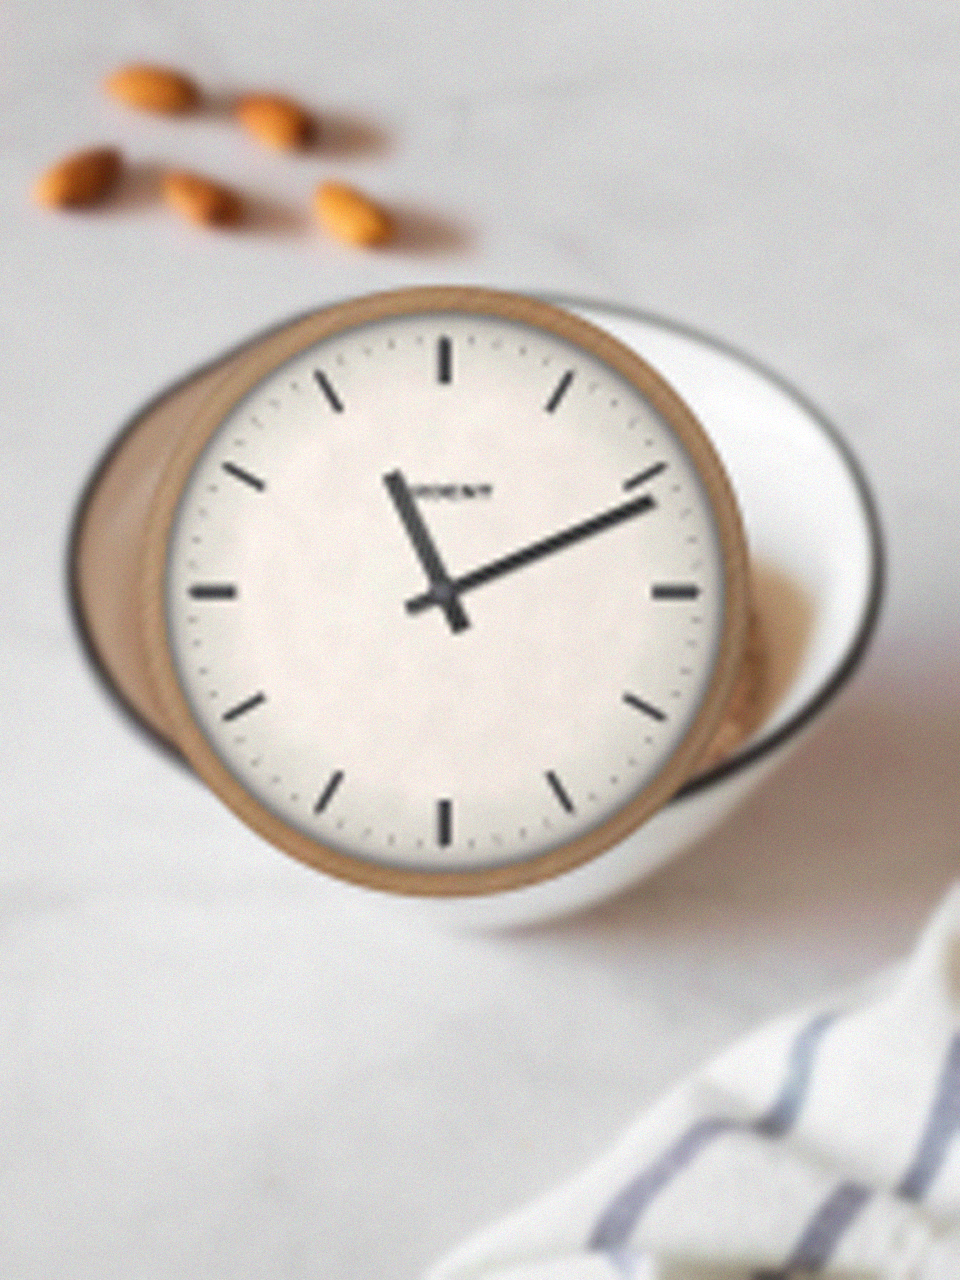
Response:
11.11
